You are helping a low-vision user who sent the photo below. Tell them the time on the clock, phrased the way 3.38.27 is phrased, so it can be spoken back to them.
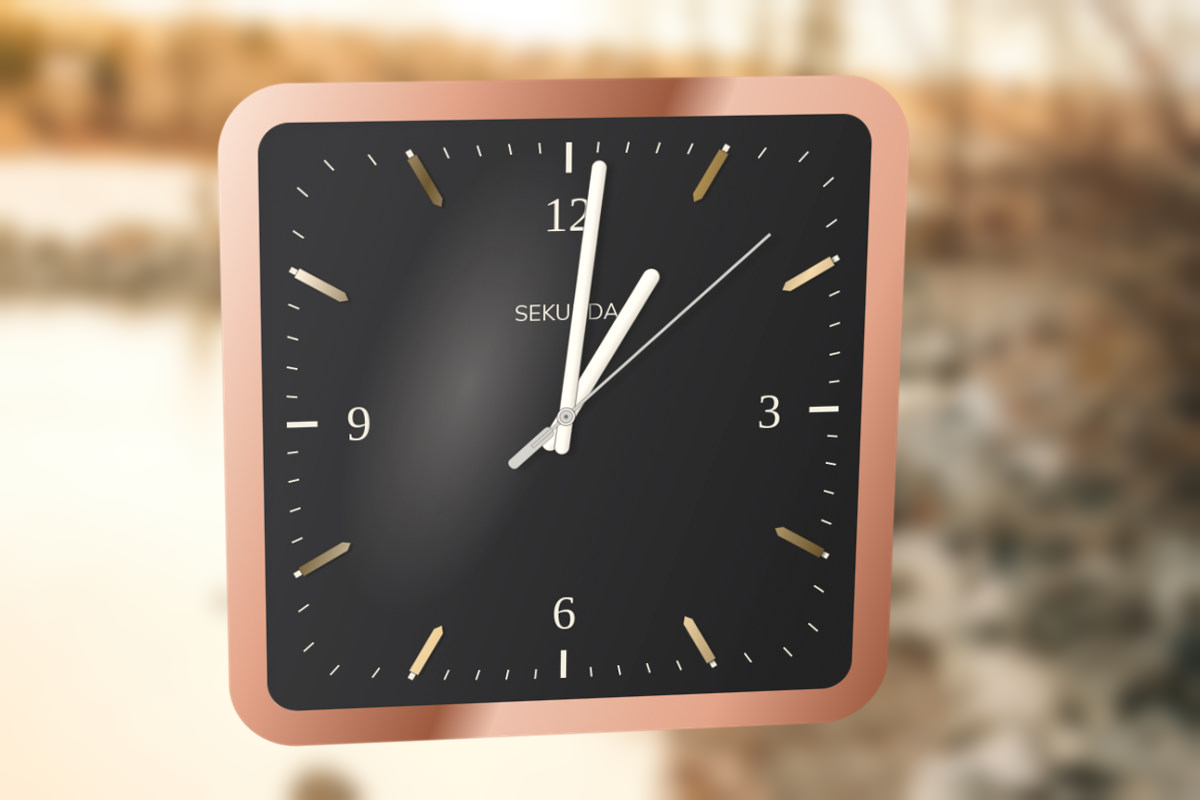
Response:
1.01.08
